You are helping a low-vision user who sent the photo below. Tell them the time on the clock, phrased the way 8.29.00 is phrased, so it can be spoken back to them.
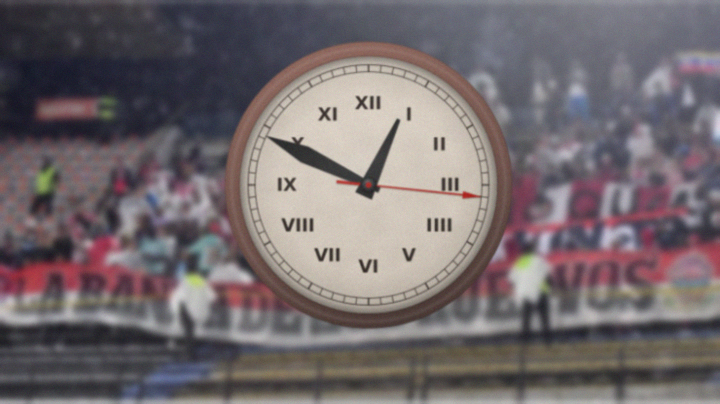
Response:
12.49.16
